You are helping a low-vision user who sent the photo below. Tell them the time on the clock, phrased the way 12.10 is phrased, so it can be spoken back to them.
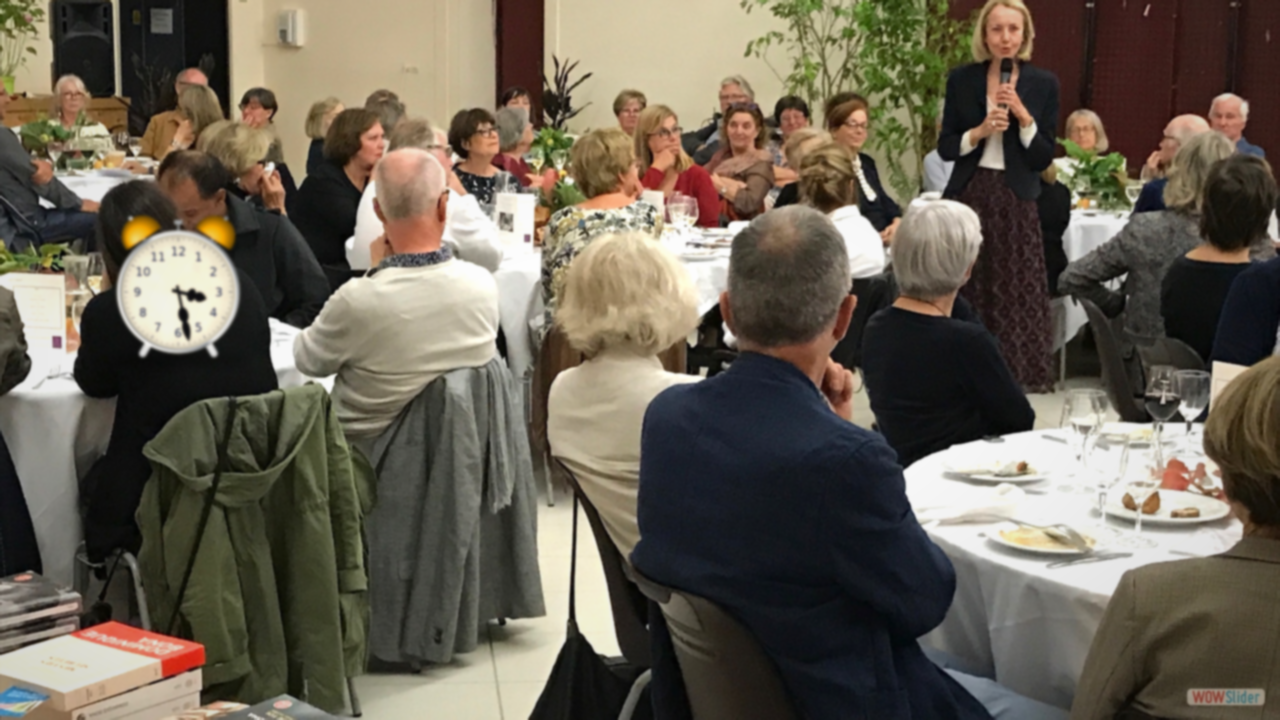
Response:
3.28
